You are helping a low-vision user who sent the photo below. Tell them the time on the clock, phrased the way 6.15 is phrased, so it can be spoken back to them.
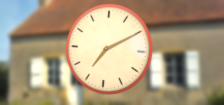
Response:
7.10
